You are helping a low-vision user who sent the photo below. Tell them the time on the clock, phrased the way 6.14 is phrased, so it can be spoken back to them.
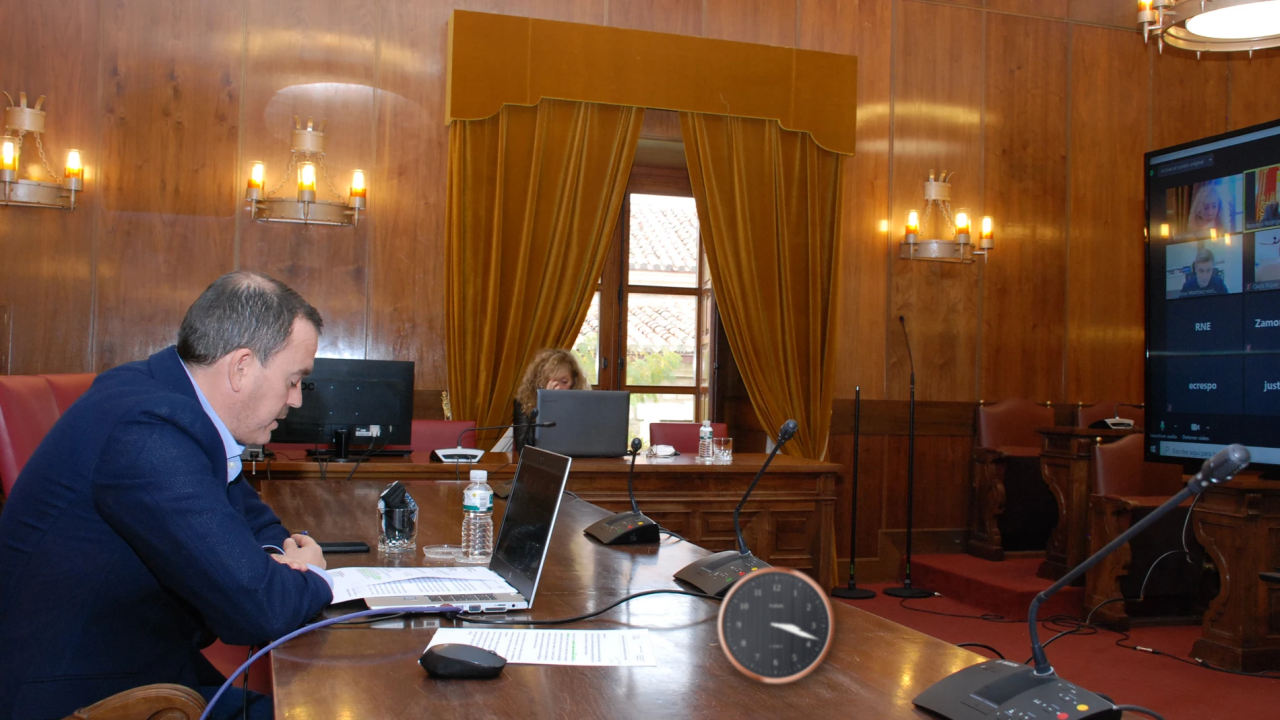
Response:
3.18
